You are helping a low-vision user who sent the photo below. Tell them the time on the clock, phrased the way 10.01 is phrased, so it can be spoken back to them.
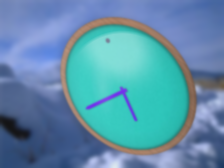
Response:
5.42
